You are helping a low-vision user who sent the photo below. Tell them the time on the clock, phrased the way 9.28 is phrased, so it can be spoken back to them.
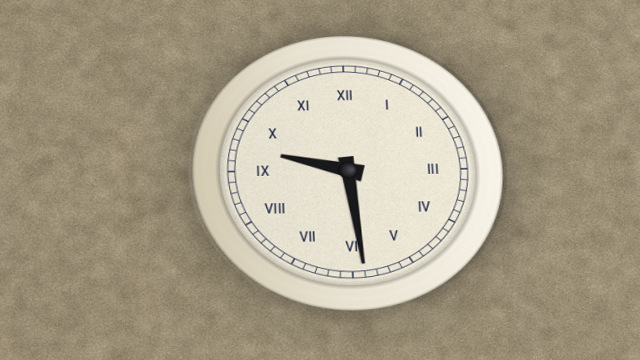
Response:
9.29
